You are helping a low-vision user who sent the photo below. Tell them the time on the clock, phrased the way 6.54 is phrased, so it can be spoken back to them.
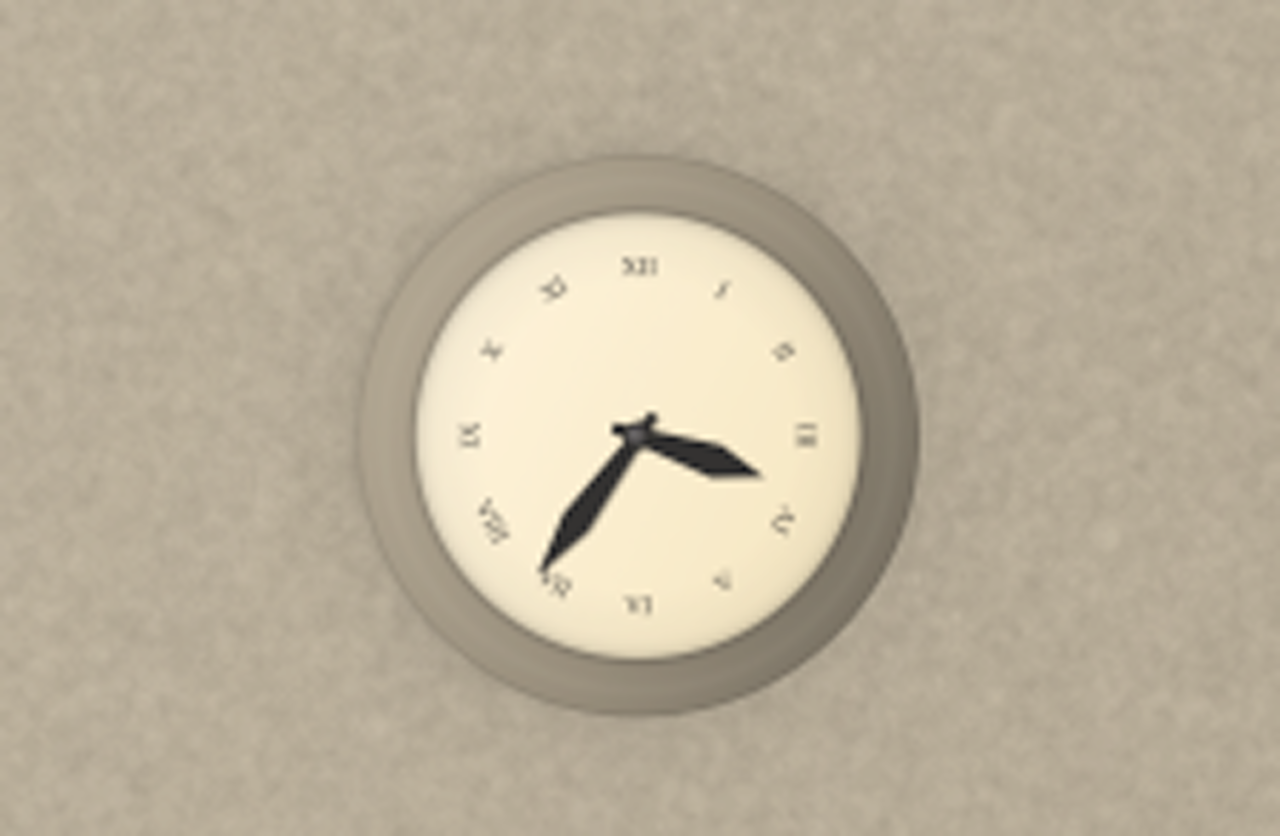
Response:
3.36
